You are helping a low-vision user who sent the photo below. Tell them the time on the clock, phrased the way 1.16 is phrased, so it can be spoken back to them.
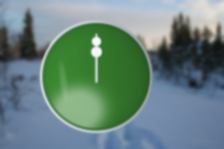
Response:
12.00
